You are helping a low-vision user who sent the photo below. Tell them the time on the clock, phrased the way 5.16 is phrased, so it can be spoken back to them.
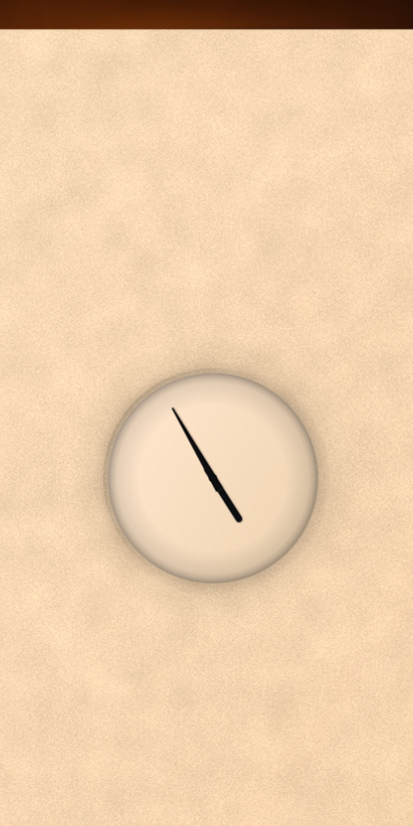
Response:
4.55
